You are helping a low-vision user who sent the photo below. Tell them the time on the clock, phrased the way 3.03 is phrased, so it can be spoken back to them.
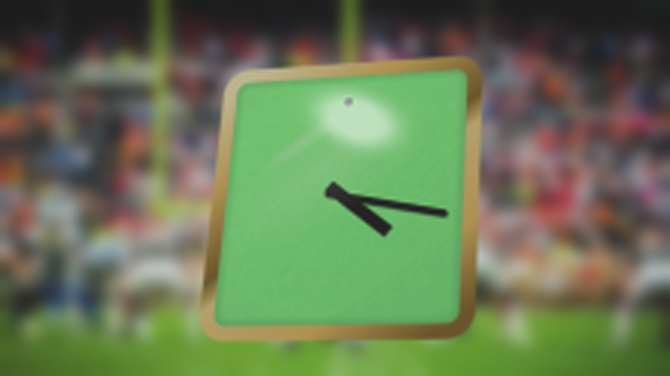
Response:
4.17
